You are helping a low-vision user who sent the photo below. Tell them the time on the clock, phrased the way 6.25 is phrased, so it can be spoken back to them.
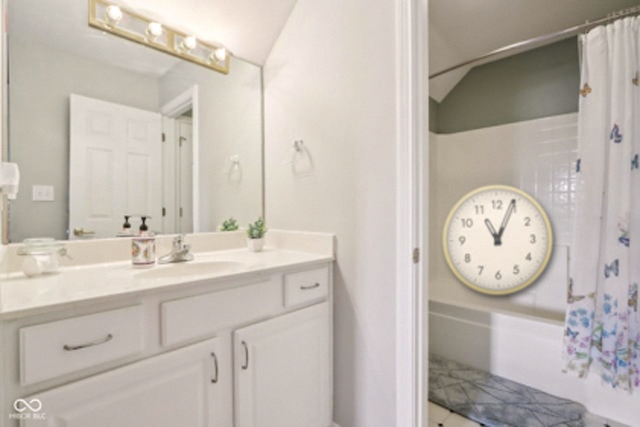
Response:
11.04
